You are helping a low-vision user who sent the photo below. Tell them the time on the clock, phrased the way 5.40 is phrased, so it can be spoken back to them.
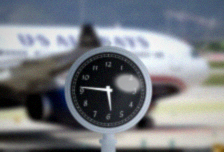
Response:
5.46
